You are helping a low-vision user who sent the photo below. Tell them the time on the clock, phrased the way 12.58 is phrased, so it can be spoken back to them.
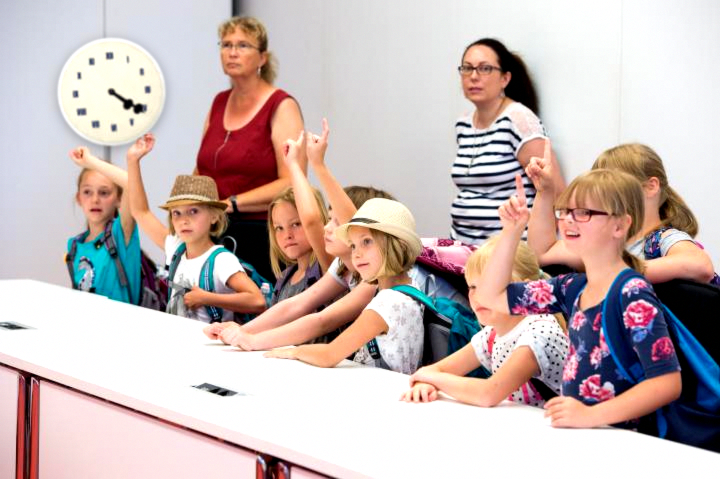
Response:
4.21
